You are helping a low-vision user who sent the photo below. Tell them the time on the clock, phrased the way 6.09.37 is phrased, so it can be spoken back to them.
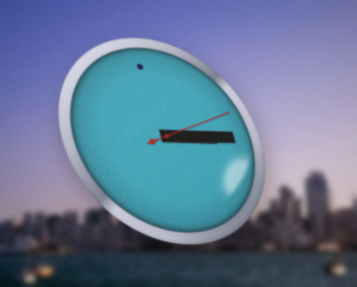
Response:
3.16.13
